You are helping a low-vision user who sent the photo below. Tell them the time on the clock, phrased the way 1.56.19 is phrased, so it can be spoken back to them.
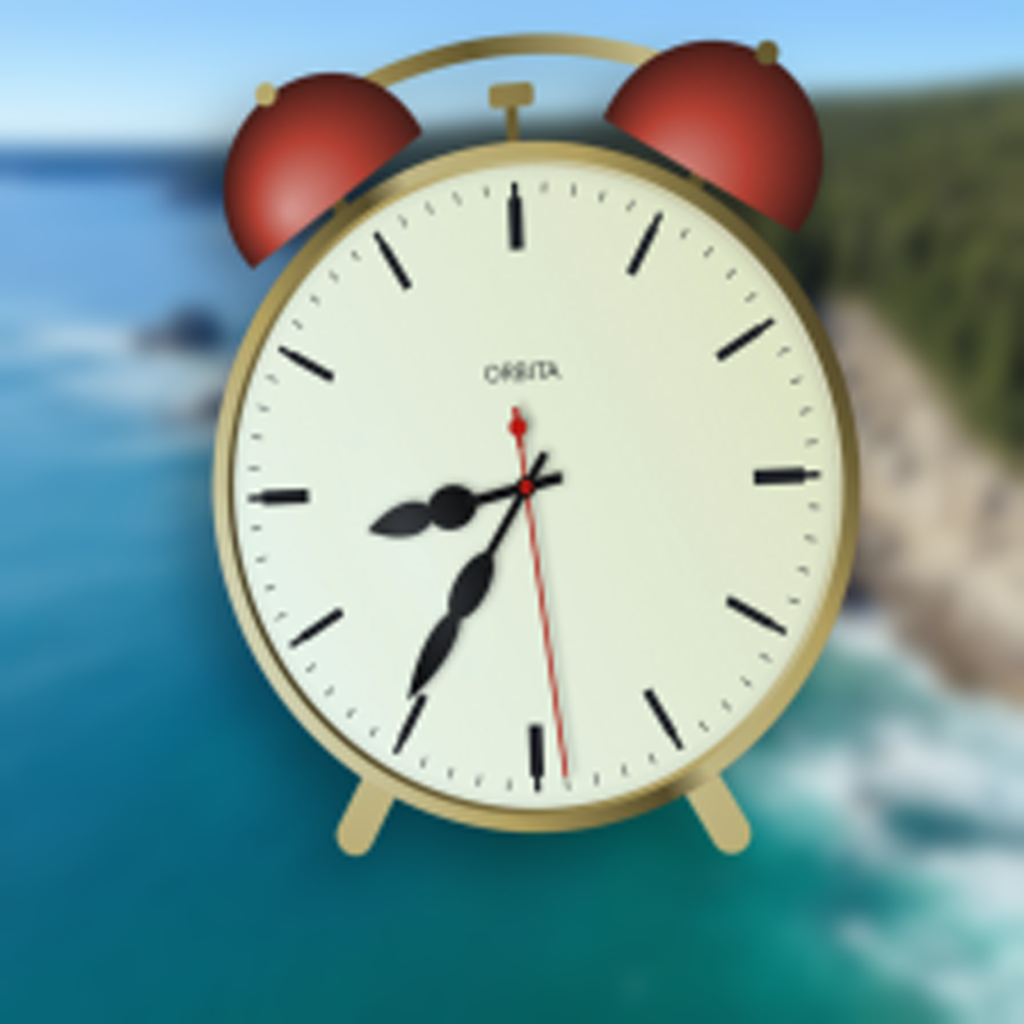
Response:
8.35.29
